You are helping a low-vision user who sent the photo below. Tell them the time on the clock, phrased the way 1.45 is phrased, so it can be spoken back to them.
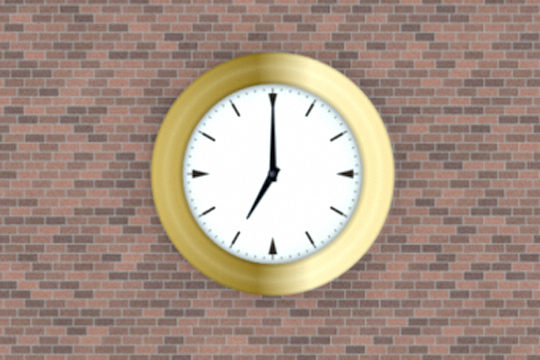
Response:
7.00
